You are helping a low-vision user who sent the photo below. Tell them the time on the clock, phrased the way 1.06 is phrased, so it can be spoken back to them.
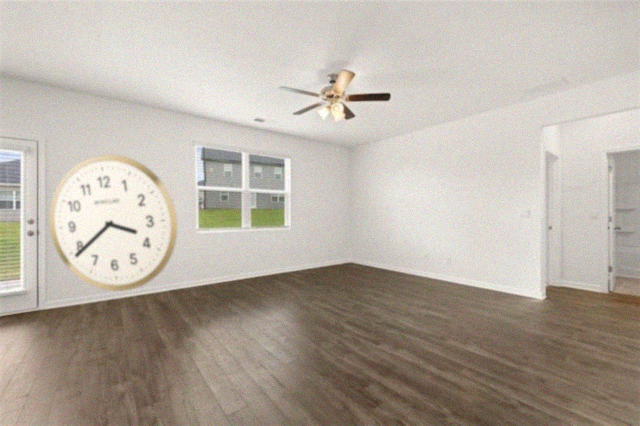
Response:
3.39
